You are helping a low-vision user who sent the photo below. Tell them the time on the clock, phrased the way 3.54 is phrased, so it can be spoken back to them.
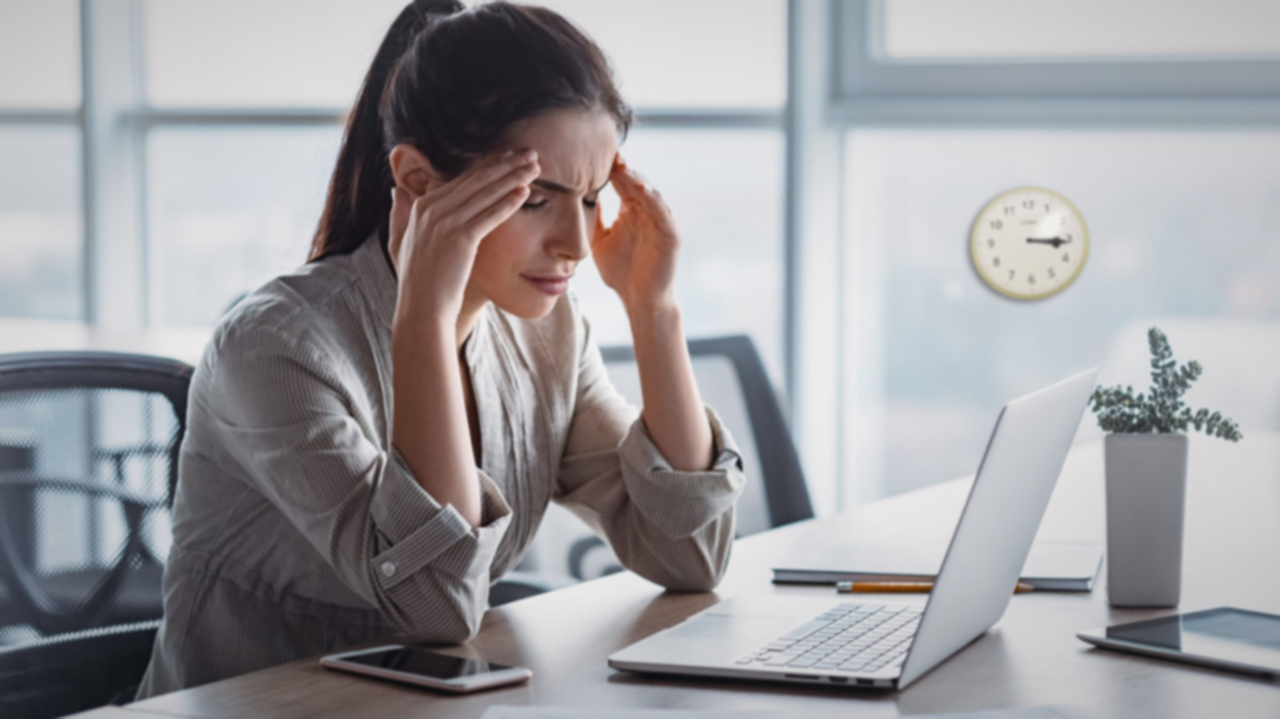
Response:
3.16
